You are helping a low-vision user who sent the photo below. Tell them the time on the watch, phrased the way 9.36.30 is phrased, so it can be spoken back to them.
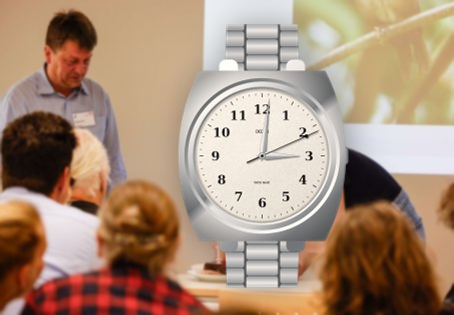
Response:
3.01.11
